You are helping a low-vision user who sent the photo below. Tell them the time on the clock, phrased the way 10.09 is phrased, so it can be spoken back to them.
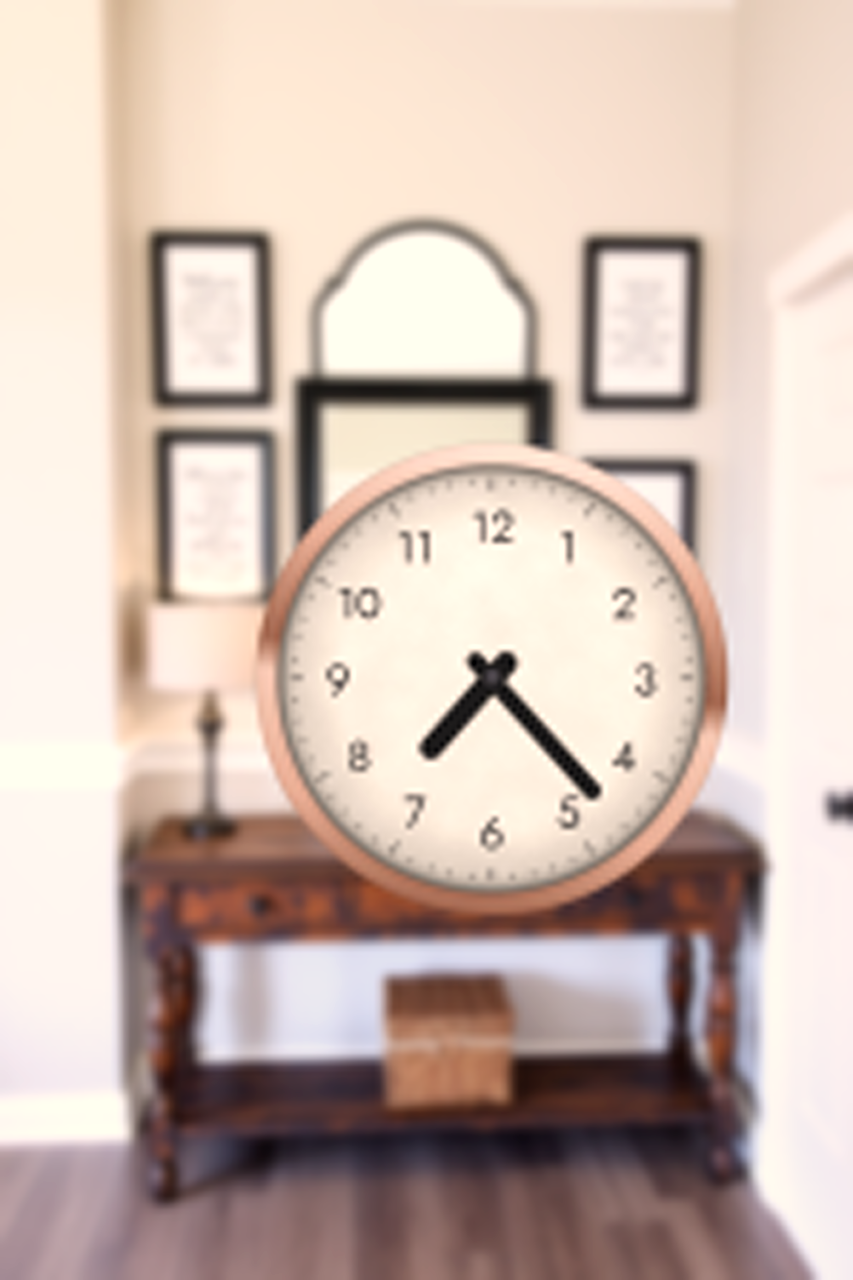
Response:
7.23
